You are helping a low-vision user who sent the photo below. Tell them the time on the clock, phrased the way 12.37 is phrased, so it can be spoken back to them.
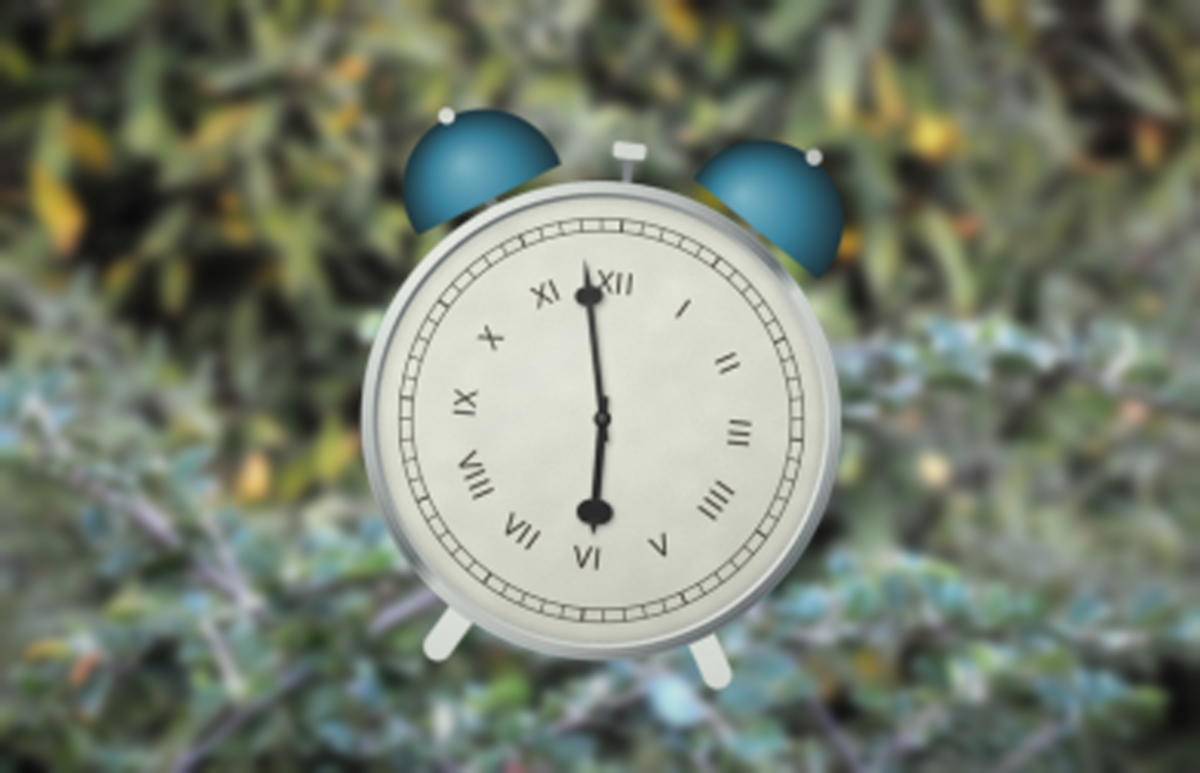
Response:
5.58
